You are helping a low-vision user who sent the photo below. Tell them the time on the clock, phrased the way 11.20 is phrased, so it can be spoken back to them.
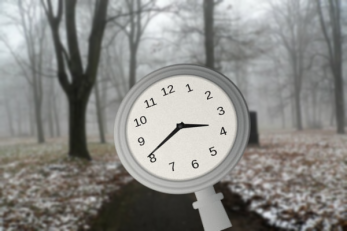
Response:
3.41
